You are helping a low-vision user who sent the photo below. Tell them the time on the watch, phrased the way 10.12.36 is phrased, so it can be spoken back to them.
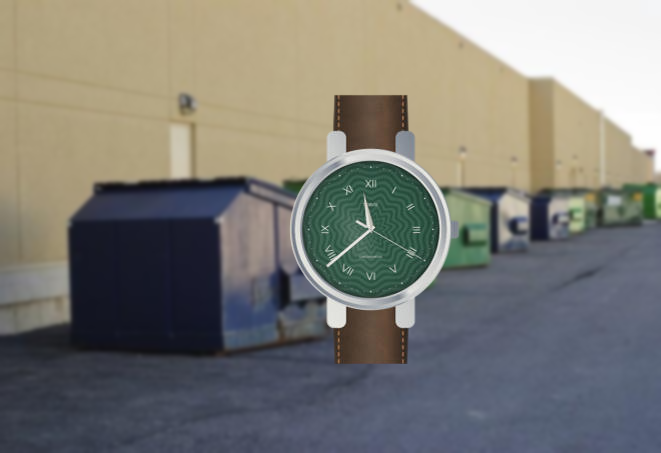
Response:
11.38.20
